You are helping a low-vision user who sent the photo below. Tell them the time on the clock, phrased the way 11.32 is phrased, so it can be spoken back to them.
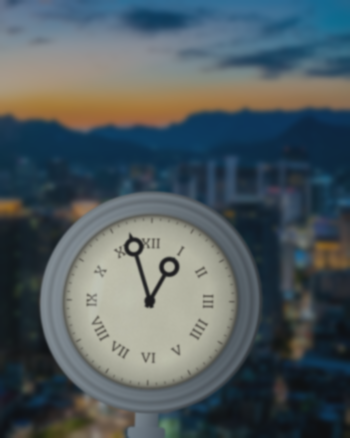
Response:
12.57
